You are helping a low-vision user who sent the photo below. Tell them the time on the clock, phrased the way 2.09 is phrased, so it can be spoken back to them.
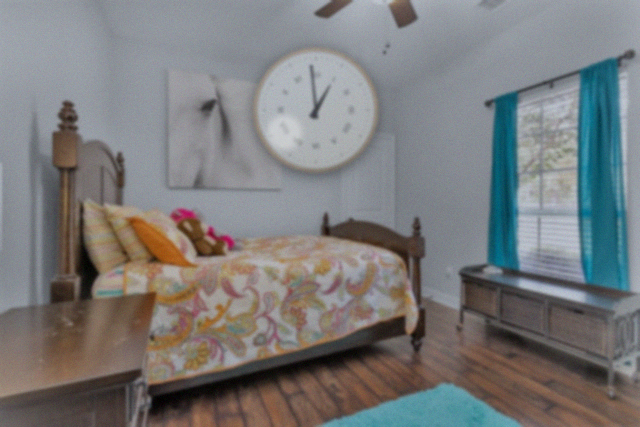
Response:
12.59
